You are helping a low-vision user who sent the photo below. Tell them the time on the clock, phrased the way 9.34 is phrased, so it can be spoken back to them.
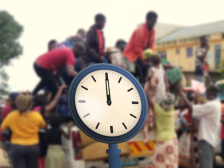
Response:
12.00
